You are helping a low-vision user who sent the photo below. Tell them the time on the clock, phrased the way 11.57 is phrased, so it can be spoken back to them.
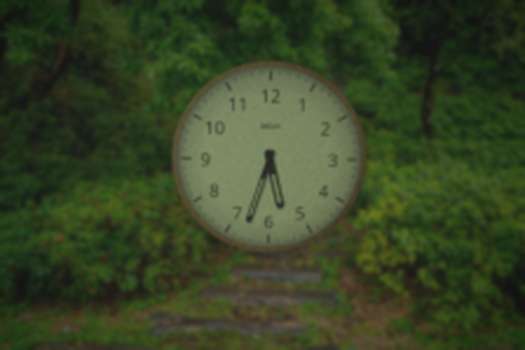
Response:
5.33
